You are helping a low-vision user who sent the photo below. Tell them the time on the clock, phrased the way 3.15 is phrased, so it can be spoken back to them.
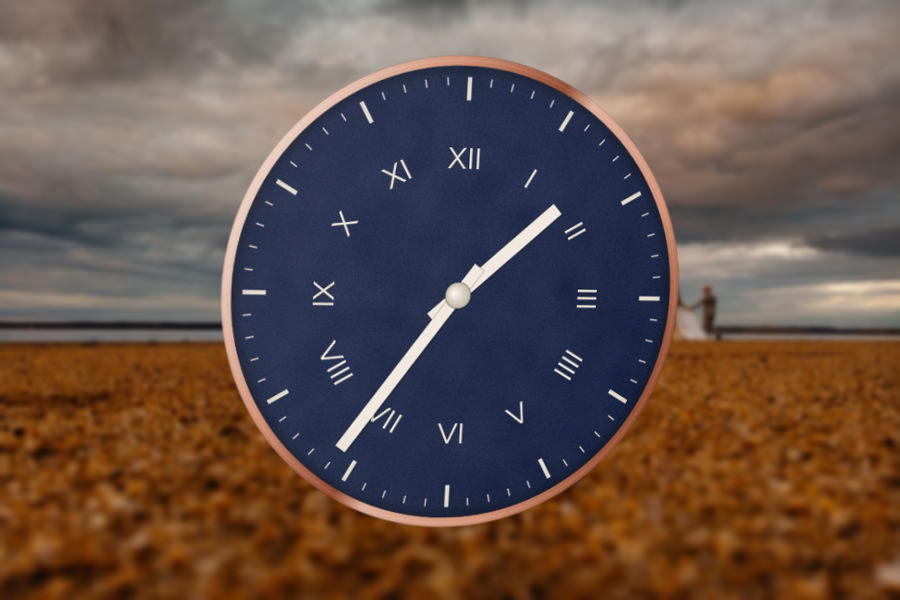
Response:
1.36
